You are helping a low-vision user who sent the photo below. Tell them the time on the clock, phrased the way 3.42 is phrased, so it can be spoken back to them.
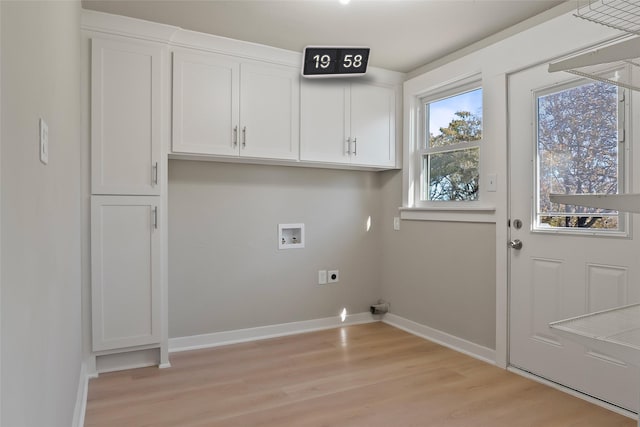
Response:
19.58
